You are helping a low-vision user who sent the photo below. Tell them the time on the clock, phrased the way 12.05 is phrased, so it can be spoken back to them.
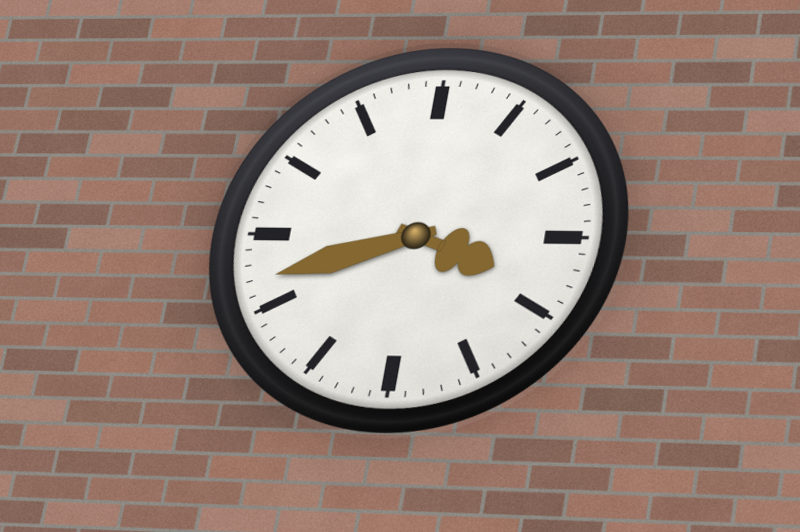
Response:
3.42
